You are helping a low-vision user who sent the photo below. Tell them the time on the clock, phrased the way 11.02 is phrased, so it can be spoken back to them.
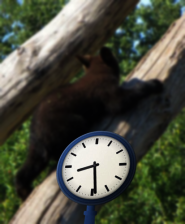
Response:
8.29
